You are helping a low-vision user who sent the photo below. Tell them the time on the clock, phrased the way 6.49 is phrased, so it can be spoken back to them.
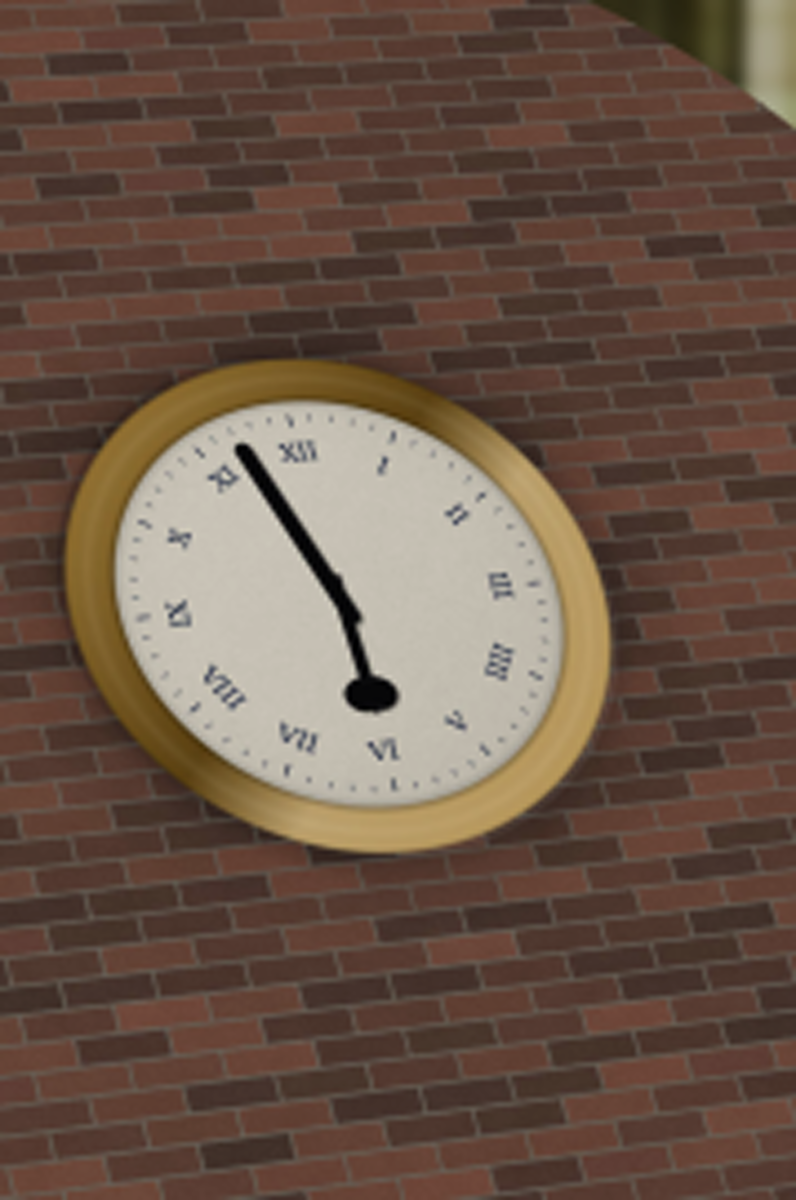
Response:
5.57
